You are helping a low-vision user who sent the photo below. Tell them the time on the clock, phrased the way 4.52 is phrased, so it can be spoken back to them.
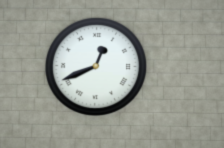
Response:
12.41
